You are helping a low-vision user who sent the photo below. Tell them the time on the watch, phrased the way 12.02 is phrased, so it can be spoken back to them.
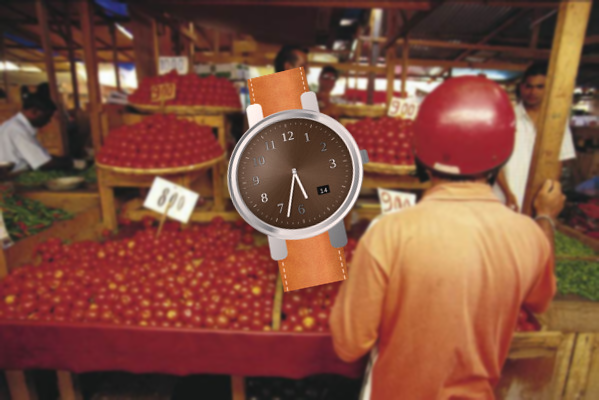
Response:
5.33
